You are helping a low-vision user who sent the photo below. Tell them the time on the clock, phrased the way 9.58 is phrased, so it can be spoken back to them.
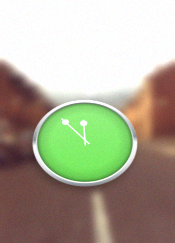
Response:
11.53
